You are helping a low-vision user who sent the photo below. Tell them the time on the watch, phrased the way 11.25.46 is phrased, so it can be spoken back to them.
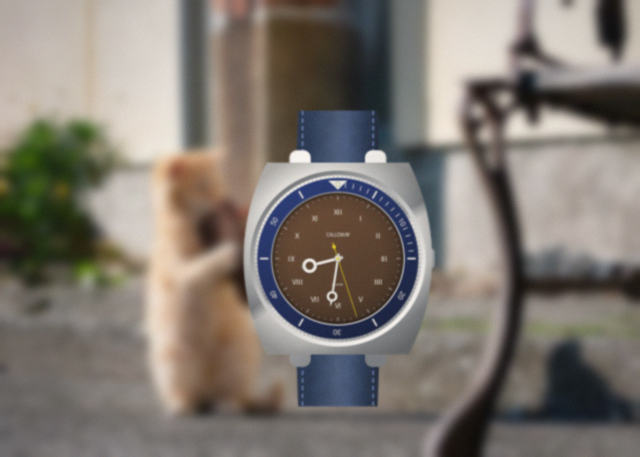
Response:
8.31.27
